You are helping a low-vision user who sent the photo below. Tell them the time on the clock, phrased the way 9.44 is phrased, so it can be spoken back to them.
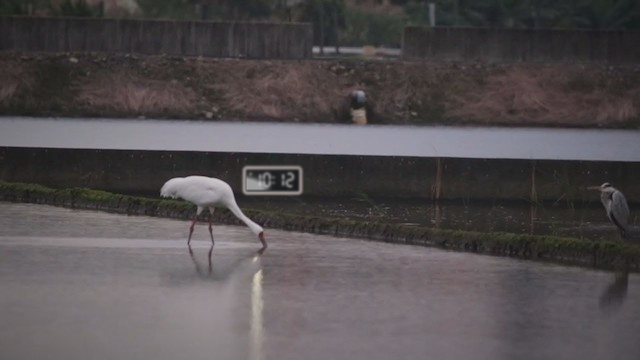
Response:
10.12
